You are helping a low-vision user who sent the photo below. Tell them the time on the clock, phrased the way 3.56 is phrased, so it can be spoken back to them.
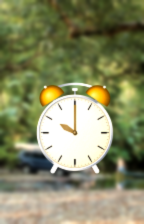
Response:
10.00
